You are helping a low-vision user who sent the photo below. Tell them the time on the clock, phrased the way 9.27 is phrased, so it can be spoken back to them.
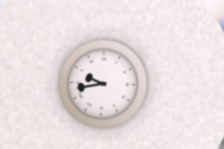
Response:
9.43
